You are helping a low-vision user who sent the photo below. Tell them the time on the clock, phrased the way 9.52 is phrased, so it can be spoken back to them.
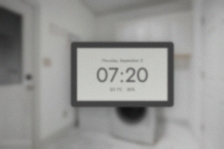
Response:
7.20
